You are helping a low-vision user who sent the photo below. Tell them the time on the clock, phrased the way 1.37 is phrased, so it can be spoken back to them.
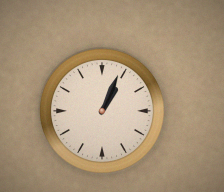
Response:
1.04
